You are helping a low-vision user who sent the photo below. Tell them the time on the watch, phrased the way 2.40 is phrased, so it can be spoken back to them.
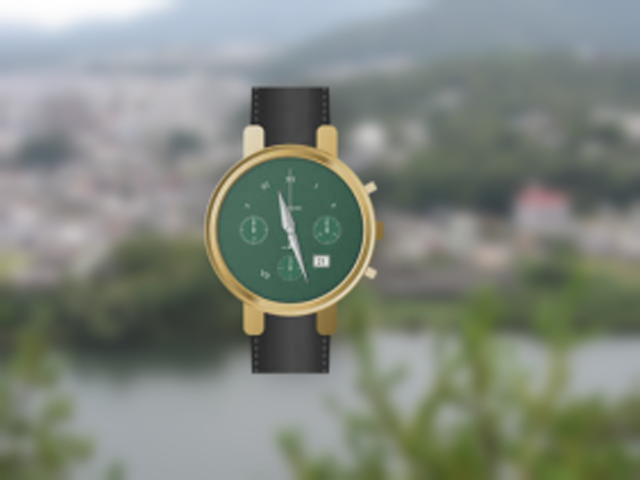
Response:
11.27
